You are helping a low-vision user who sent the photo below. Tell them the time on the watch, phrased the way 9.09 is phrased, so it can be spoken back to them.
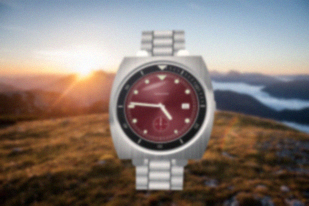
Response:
4.46
